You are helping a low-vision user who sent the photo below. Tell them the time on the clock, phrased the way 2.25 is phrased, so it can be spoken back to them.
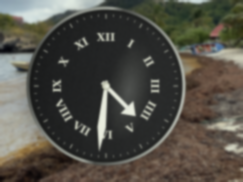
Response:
4.31
